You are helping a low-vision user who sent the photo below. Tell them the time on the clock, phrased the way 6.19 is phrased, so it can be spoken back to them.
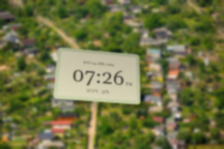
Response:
7.26
